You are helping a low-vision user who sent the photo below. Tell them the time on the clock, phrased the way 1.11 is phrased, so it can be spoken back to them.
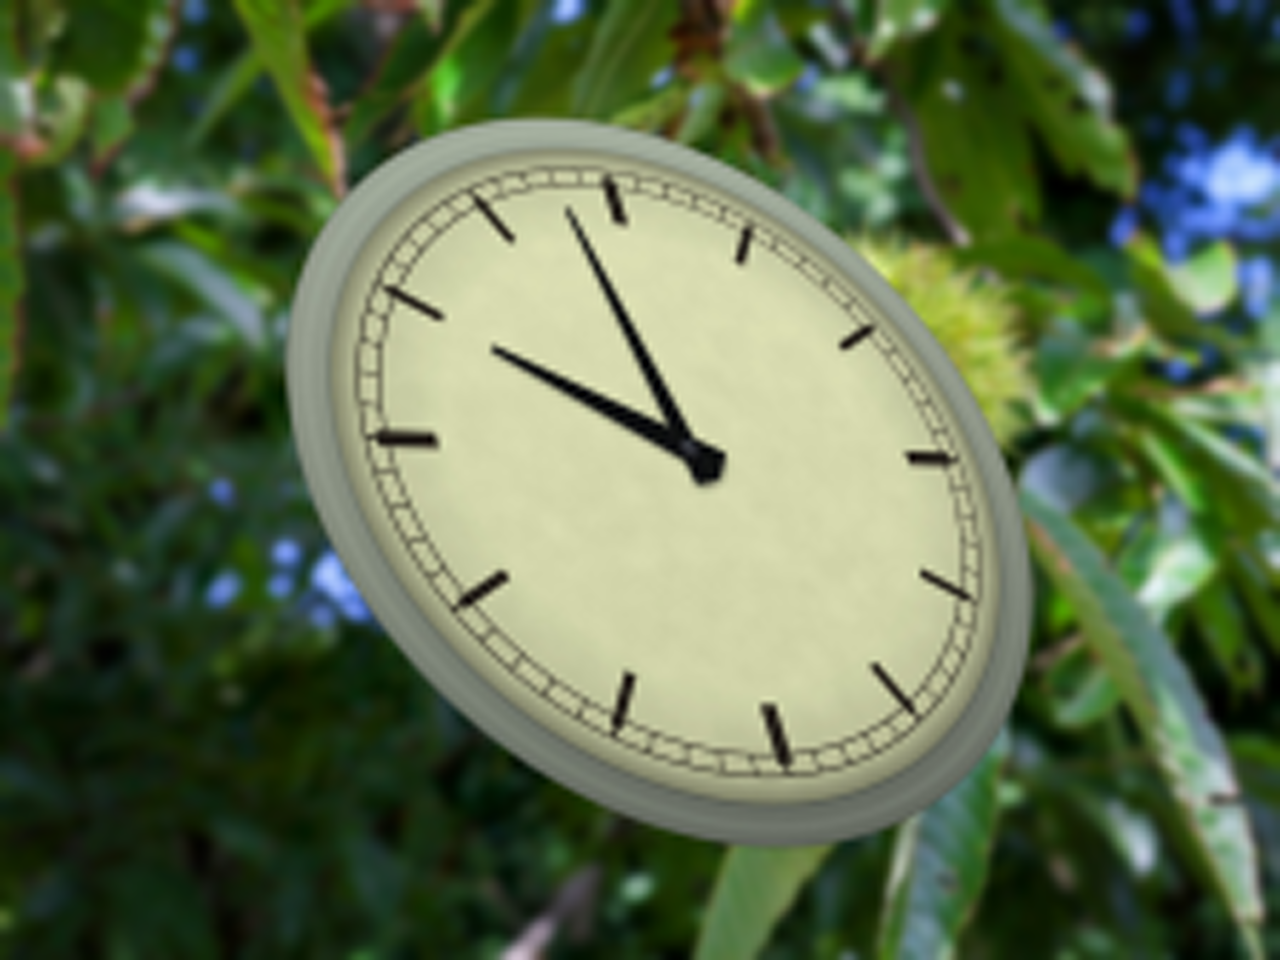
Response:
9.58
